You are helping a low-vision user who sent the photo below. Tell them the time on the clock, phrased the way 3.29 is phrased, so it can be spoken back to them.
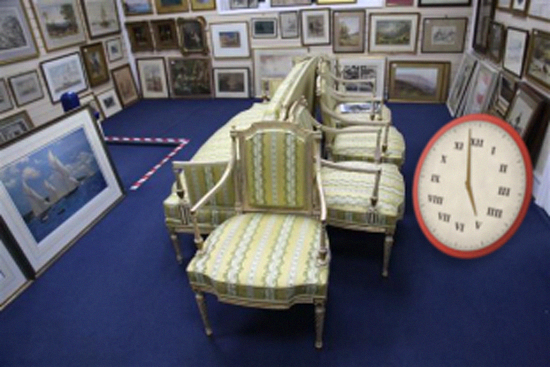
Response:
4.58
